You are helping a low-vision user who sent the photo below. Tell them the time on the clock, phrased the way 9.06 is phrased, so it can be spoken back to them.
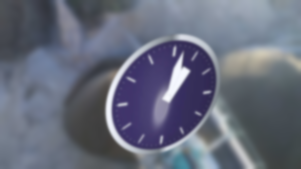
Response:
1.02
